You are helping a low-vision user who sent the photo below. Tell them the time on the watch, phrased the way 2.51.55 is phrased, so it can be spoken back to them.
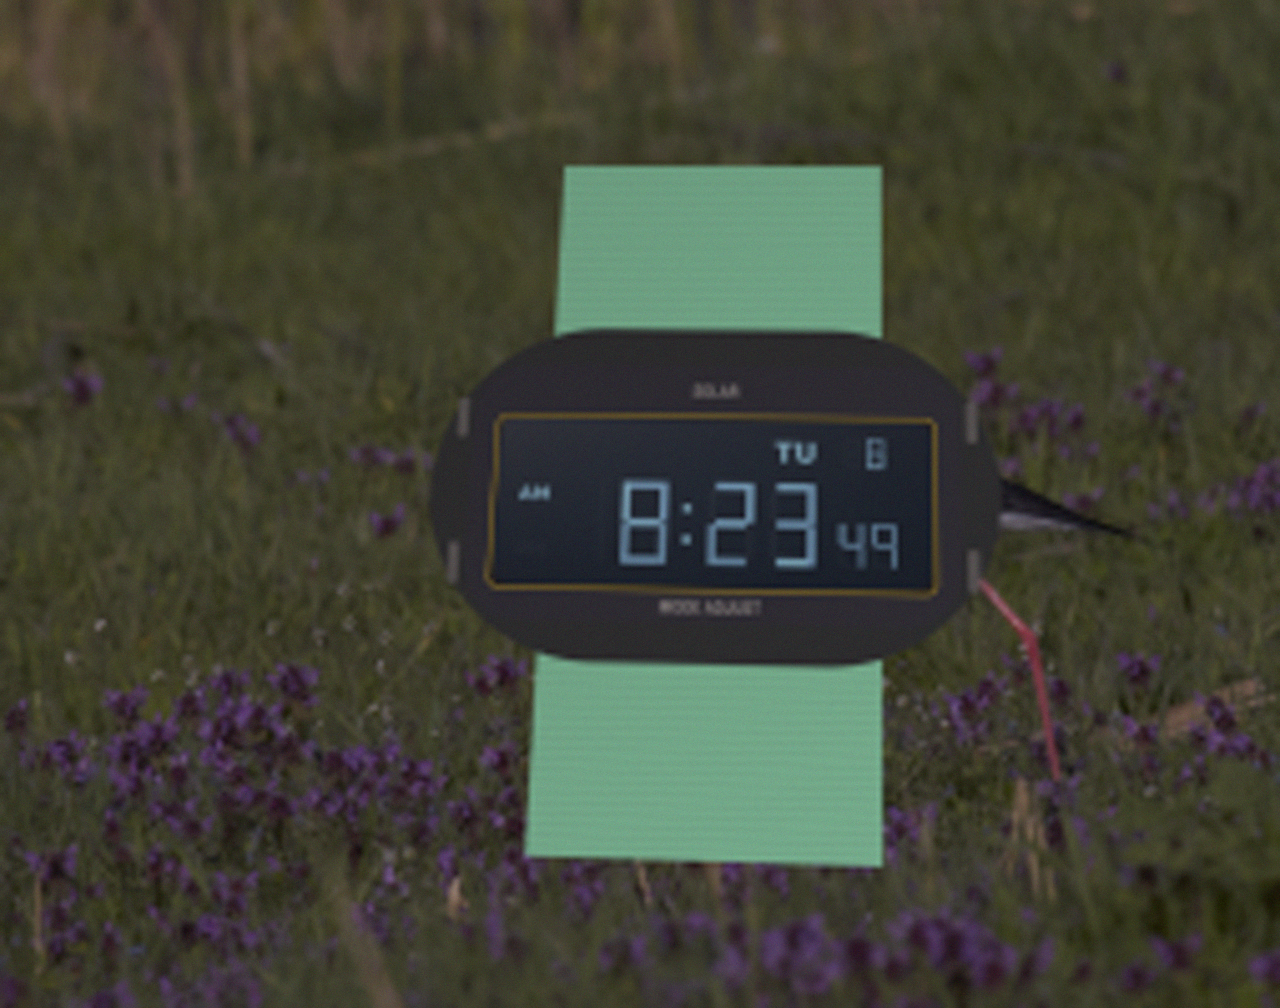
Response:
8.23.49
